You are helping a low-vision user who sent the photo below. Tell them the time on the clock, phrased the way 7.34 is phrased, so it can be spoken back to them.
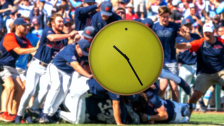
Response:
10.25
